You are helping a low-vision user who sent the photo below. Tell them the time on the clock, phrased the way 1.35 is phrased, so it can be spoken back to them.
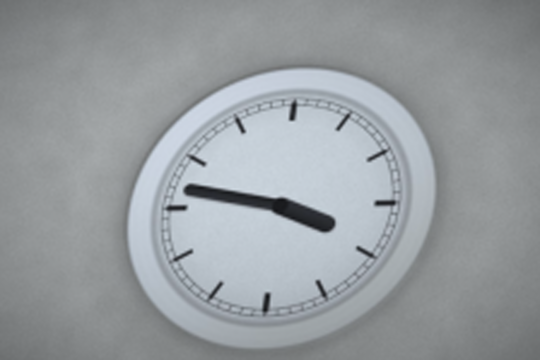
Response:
3.47
